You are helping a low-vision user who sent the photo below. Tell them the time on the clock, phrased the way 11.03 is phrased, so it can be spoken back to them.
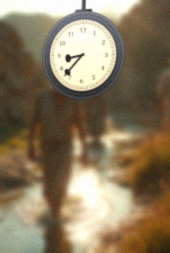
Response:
8.37
